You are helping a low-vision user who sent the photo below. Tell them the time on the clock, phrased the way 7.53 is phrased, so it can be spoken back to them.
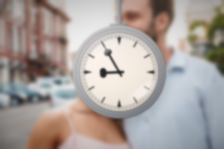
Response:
8.55
